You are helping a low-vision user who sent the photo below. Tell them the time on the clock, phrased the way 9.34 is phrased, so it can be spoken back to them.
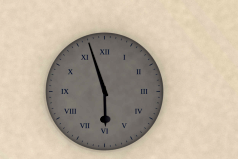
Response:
5.57
